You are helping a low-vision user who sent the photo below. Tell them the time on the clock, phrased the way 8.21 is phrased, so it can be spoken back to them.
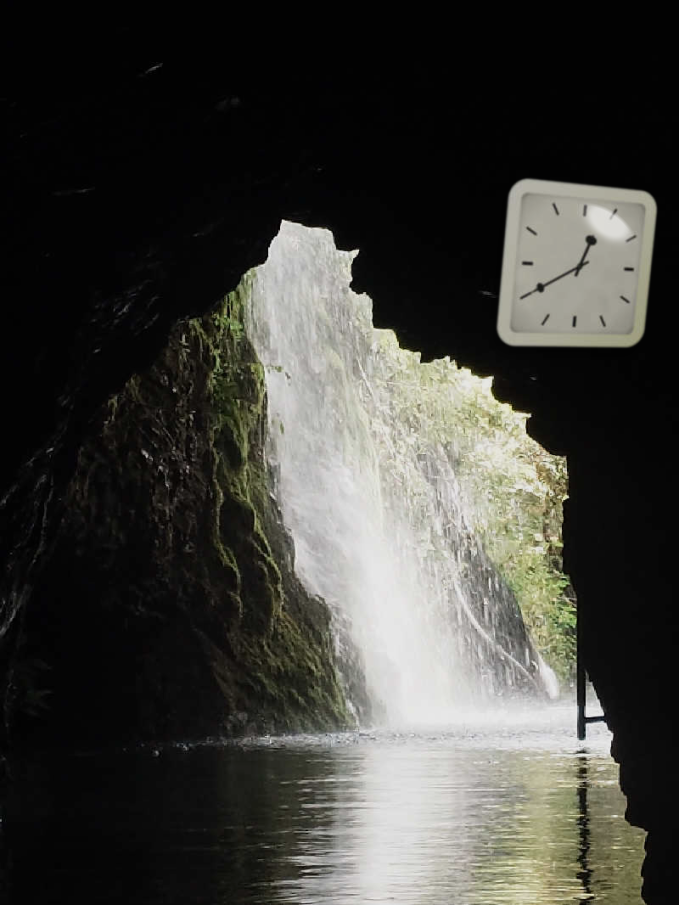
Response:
12.40
